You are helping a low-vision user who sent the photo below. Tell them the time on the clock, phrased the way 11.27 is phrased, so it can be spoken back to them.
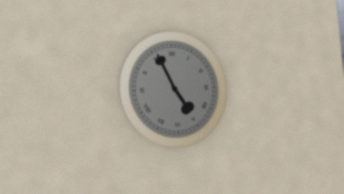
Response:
4.56
